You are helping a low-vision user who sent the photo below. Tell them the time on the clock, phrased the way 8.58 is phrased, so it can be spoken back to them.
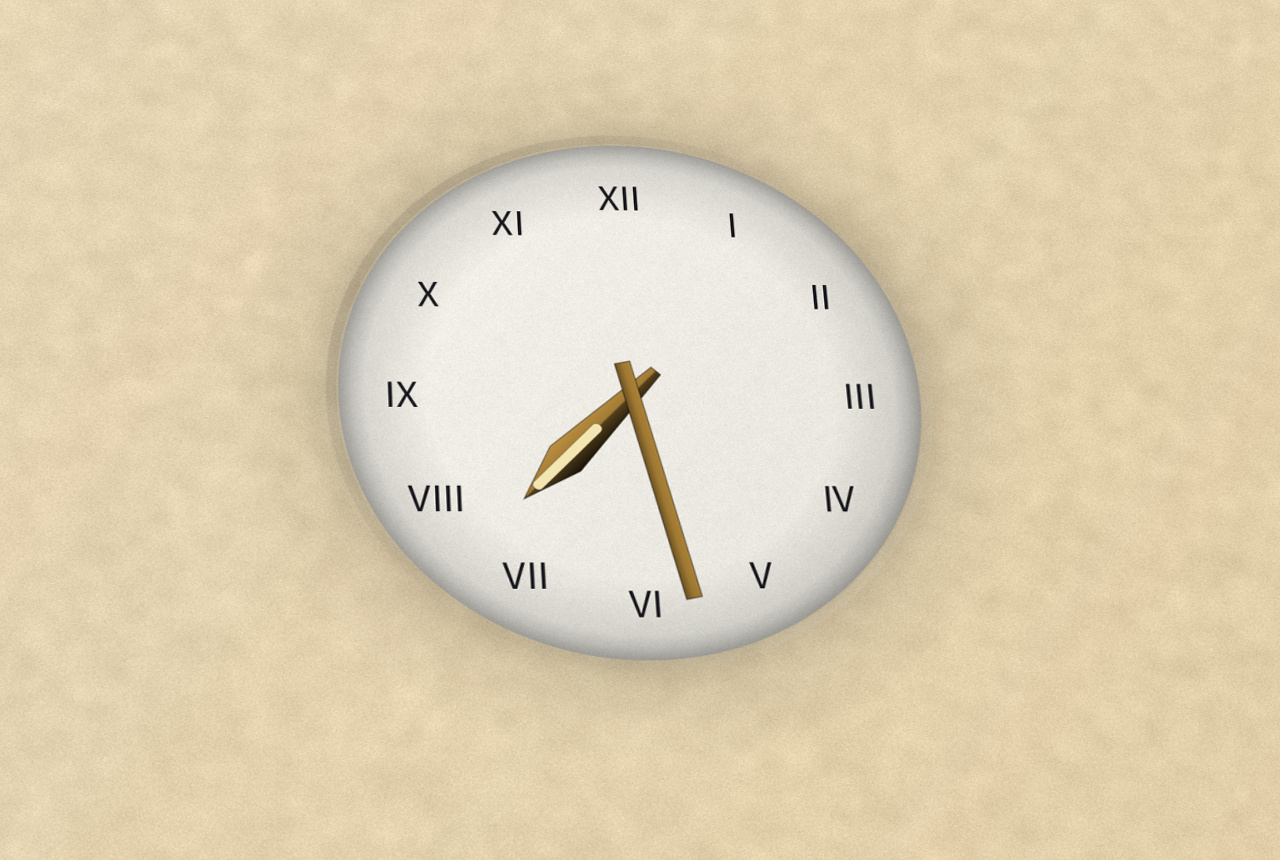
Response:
7.28
